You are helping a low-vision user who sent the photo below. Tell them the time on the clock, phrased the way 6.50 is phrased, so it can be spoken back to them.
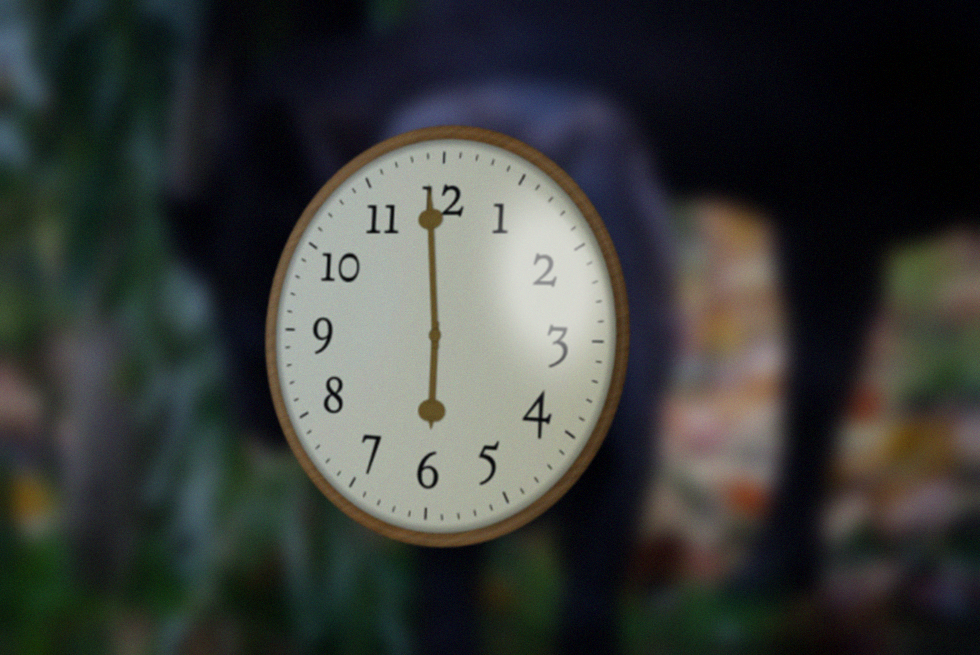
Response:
5.59
